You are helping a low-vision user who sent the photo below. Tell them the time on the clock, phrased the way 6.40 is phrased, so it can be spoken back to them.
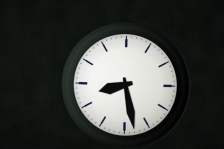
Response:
8.28
